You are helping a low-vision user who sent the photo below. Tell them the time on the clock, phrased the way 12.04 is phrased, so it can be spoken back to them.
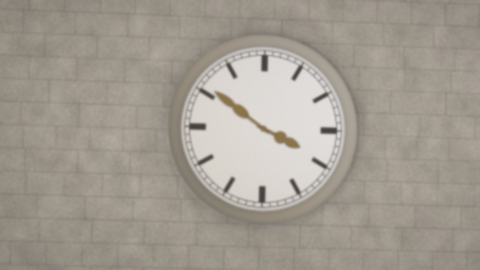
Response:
3.51
